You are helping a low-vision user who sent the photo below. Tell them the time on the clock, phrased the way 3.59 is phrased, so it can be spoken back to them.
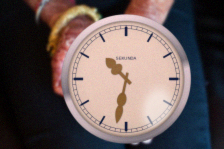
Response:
10.32
